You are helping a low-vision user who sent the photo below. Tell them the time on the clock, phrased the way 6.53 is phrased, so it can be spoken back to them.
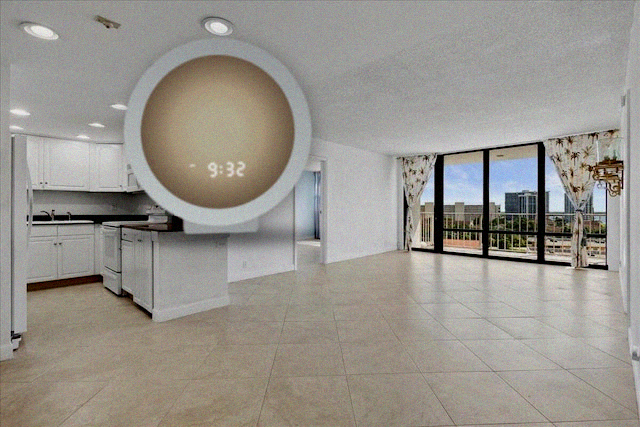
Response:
9.32
